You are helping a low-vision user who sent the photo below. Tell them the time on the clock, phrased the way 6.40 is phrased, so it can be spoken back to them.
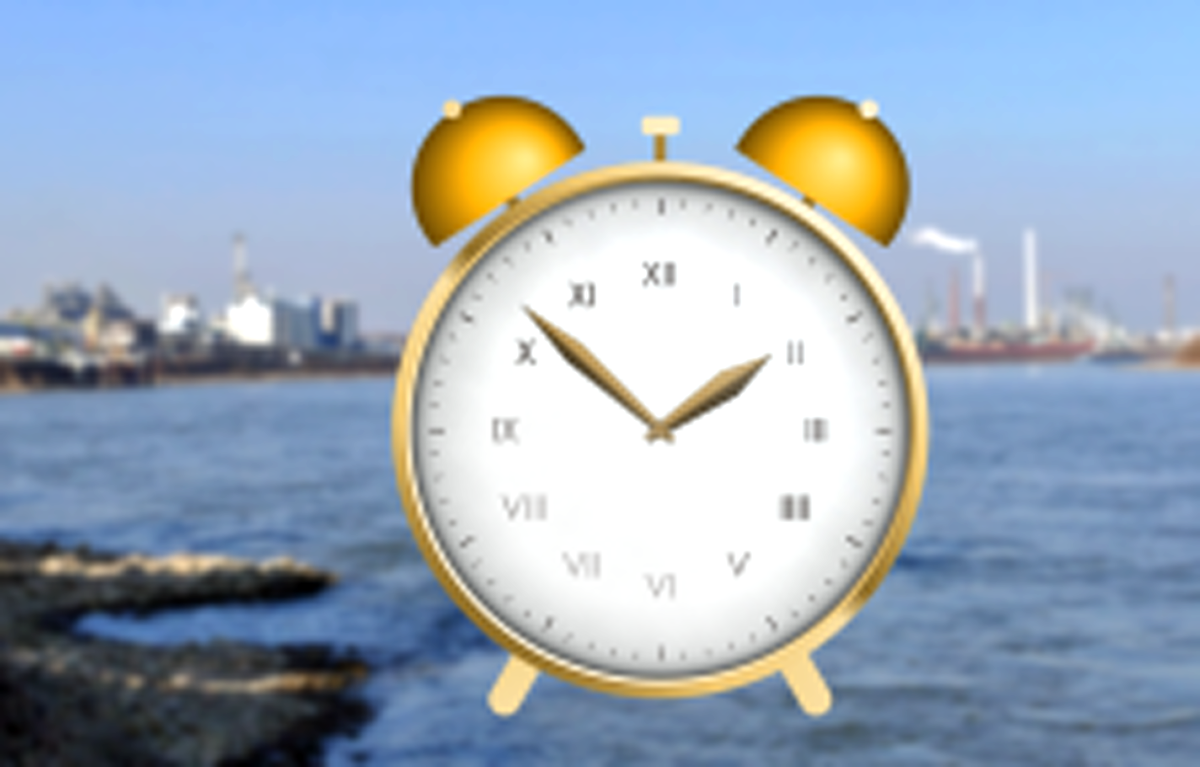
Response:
1.52
